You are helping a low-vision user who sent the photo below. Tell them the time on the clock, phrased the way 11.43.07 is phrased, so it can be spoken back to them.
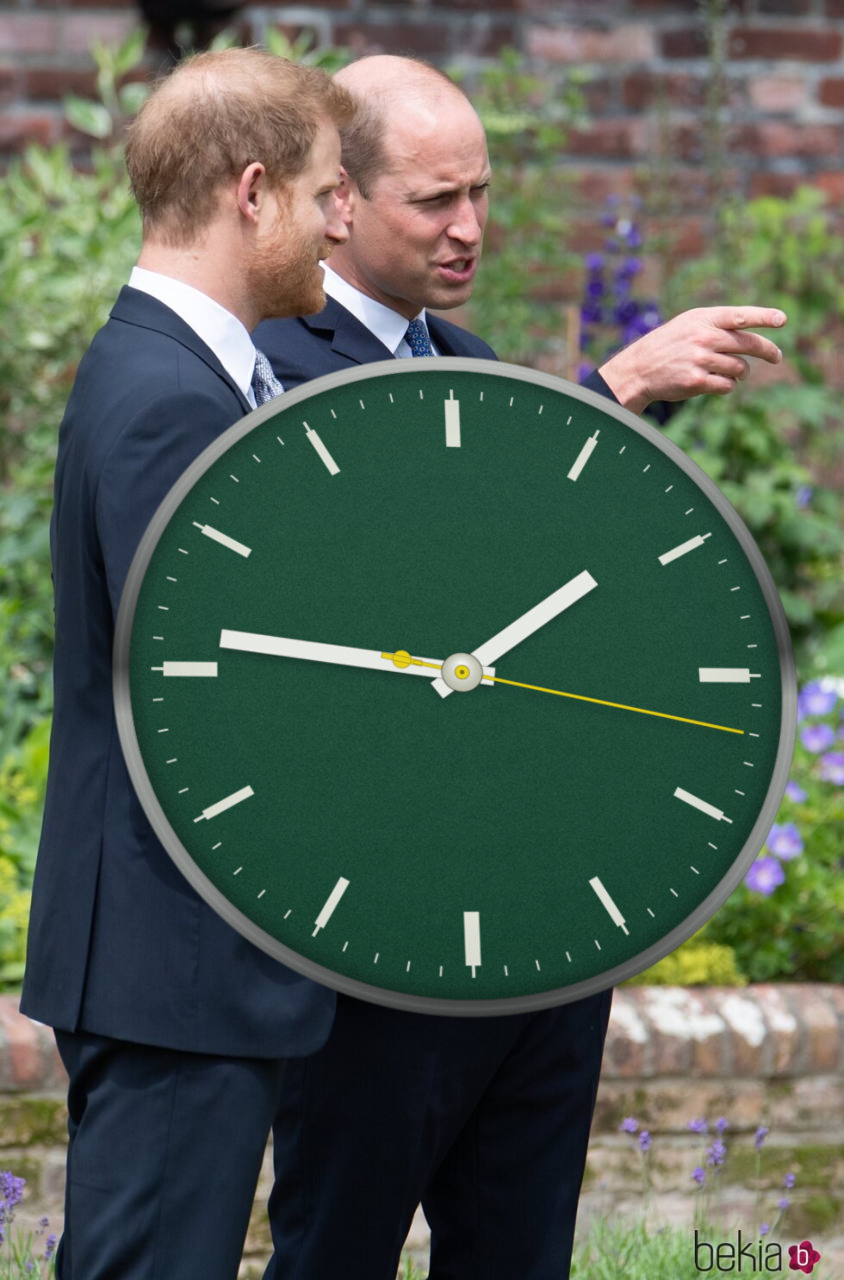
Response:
1.46.17
